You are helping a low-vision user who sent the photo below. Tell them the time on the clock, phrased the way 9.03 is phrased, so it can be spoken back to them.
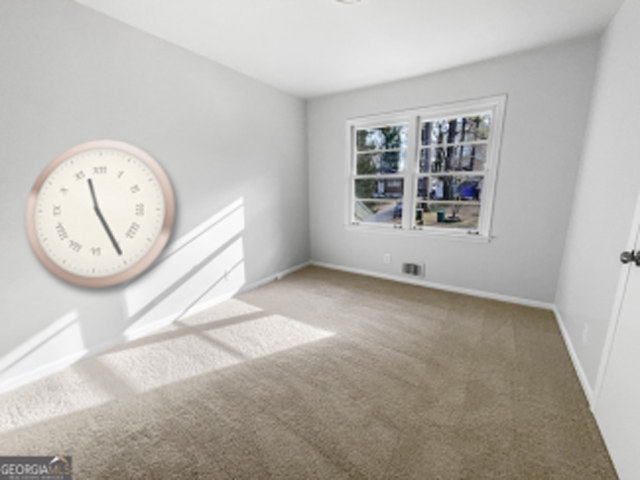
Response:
11.25
